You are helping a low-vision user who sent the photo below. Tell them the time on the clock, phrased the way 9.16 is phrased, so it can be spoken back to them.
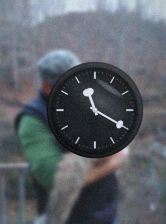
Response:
11.20
